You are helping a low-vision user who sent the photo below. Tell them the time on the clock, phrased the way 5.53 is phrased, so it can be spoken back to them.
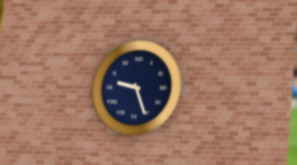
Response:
9.26
